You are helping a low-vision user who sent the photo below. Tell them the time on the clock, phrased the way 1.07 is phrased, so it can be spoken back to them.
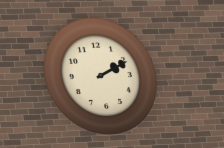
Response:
2.11
